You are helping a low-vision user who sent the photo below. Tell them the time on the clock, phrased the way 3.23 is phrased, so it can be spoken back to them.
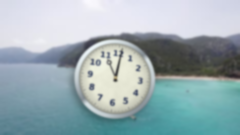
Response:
11.01
